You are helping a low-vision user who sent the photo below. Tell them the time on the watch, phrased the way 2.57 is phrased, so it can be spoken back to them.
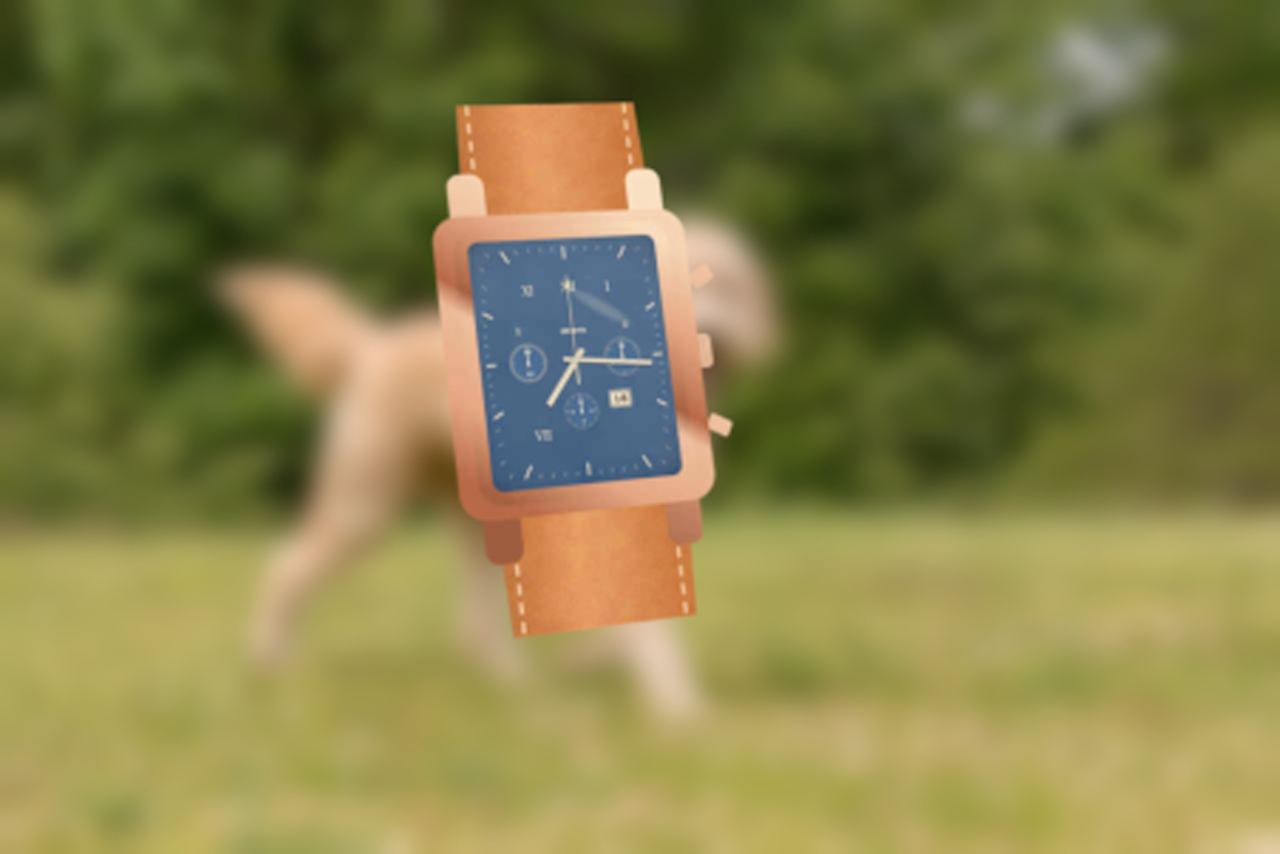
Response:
7.16
